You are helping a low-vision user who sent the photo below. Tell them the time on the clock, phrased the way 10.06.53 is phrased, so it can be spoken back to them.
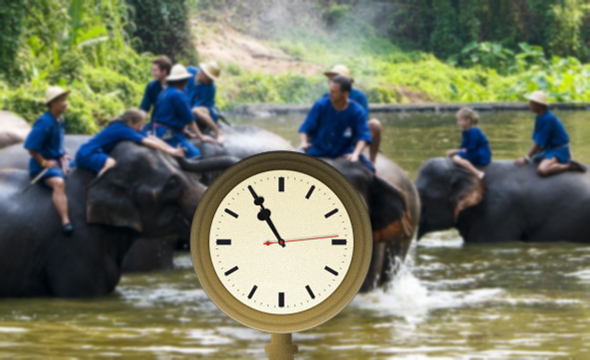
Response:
10.55.14
